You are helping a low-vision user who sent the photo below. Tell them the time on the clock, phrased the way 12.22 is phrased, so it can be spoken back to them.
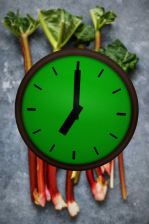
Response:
7.00
